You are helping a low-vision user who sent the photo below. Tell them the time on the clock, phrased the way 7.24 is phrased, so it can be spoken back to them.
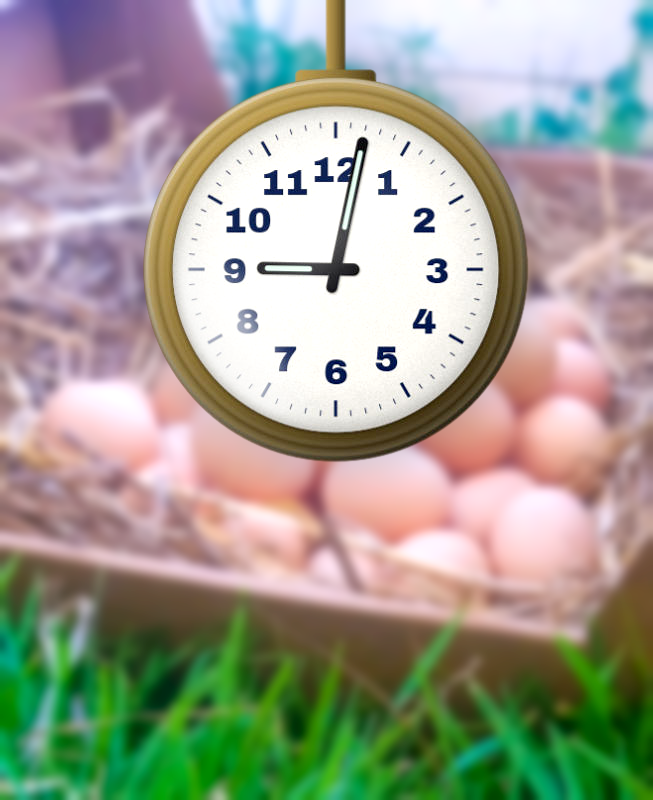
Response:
9.02
